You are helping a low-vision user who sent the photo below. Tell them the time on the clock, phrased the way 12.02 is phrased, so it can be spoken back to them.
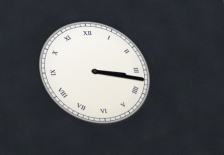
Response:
3.17
